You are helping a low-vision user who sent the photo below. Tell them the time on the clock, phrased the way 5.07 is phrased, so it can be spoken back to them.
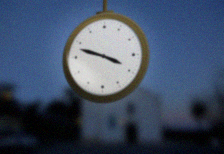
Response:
3.48
